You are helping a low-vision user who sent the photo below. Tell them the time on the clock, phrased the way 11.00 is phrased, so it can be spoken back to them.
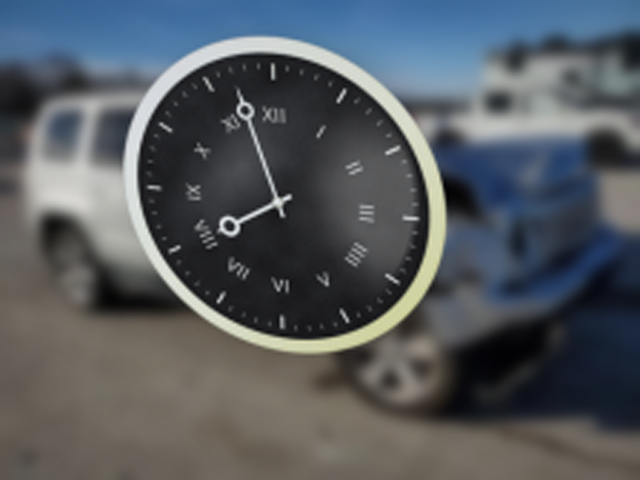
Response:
7.57
